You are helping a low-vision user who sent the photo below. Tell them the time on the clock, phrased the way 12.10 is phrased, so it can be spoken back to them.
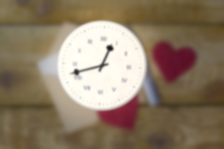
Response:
12.42
